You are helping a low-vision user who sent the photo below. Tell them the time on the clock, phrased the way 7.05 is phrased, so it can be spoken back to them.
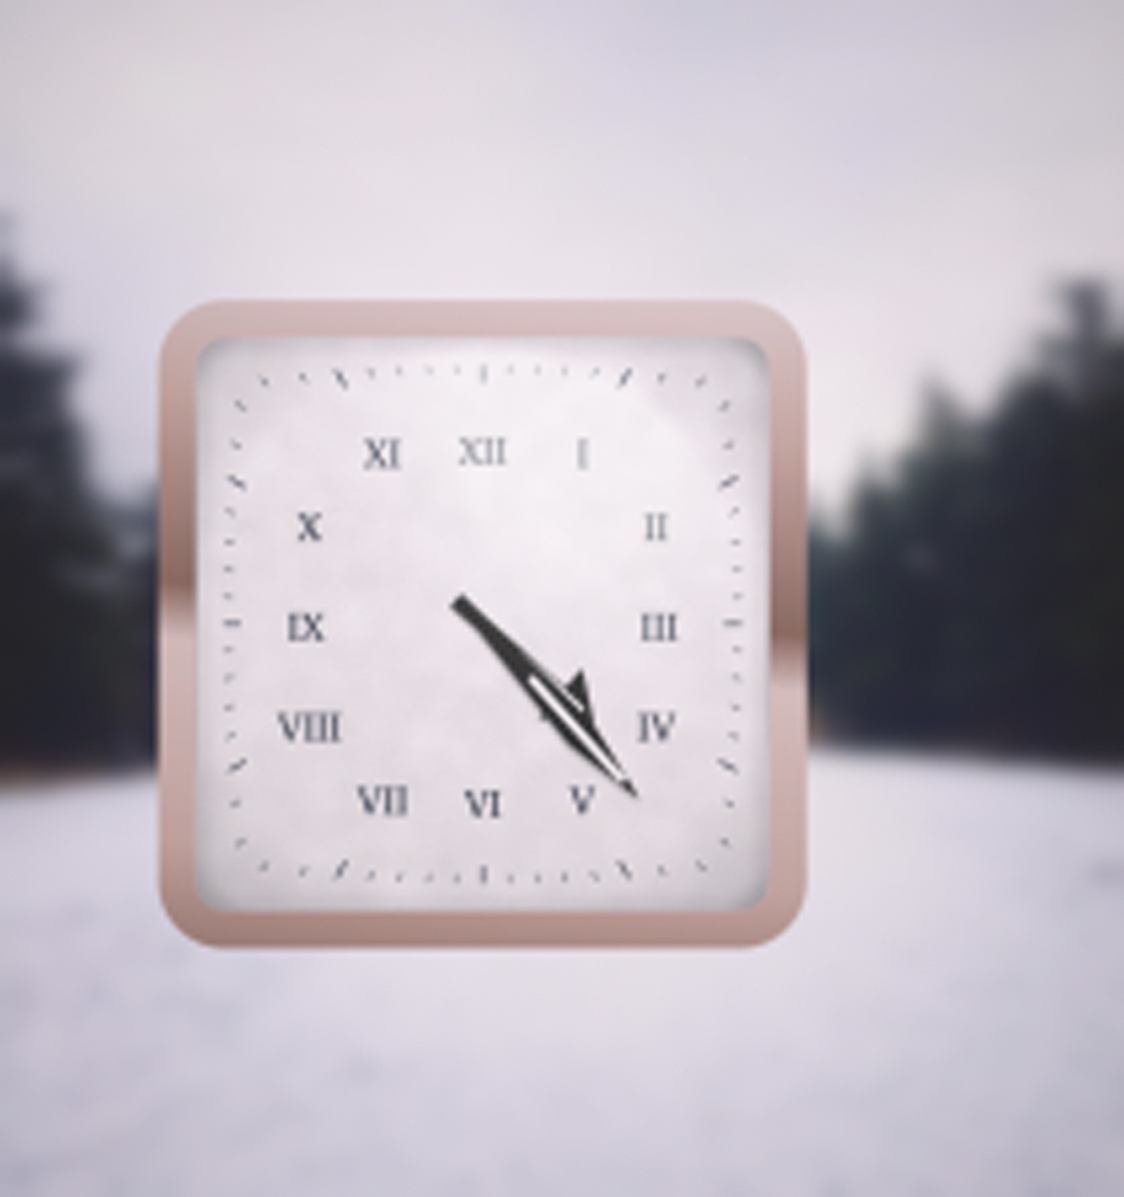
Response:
4.23
